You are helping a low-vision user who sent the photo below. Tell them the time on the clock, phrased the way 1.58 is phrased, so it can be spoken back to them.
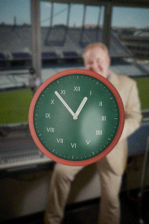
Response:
12.53
